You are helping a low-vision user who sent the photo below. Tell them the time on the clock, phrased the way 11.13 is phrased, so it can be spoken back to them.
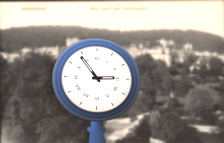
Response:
2.54
